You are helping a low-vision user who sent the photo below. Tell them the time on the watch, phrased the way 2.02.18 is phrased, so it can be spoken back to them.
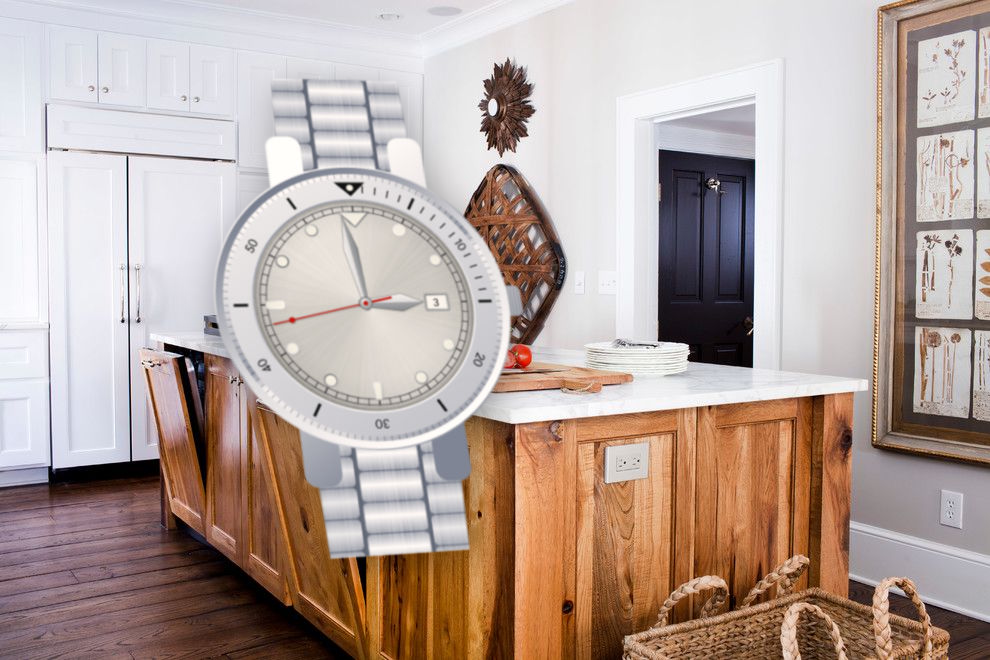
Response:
2.58.43
